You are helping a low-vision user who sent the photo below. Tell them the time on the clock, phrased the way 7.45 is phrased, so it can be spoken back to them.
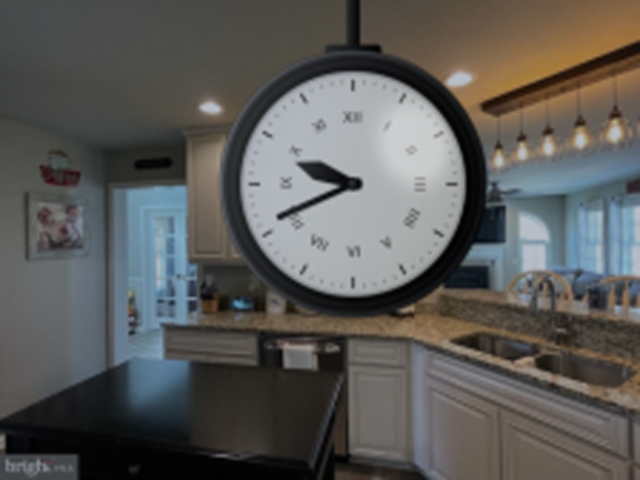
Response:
9.41
